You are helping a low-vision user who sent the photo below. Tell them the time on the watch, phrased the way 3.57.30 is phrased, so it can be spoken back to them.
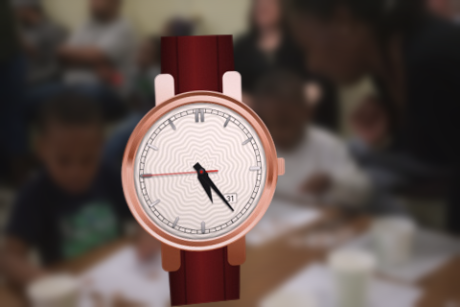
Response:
5.23.45
